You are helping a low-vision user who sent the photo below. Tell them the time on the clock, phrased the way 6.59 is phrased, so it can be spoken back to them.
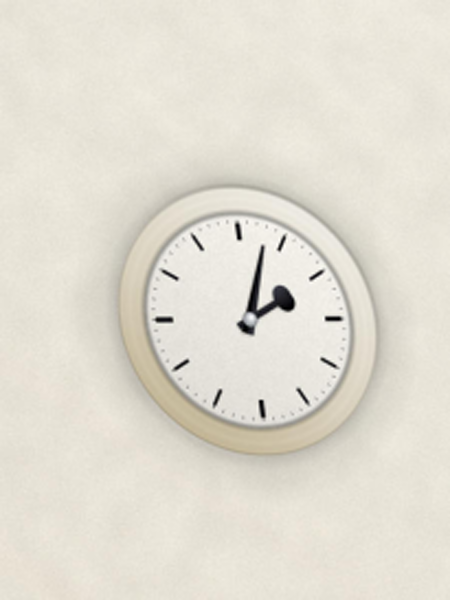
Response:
2.03
